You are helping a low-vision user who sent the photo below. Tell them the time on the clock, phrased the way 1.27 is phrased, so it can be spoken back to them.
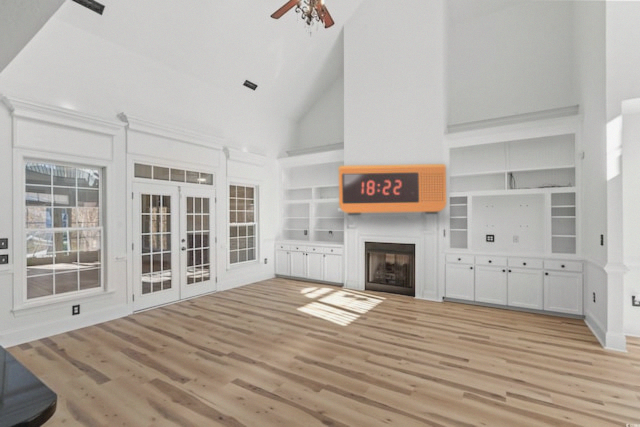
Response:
18.22
